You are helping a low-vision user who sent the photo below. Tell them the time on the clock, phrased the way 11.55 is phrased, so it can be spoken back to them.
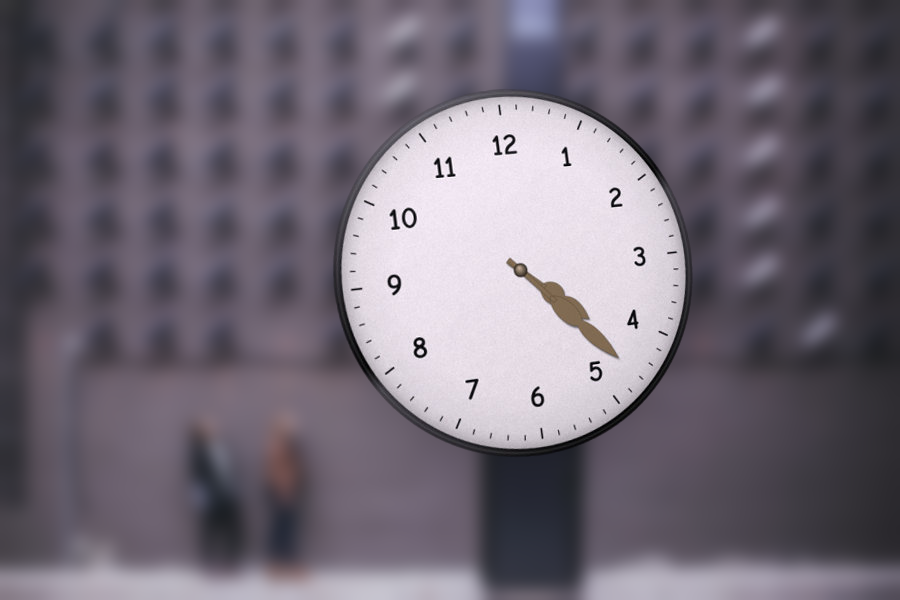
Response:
4.23
